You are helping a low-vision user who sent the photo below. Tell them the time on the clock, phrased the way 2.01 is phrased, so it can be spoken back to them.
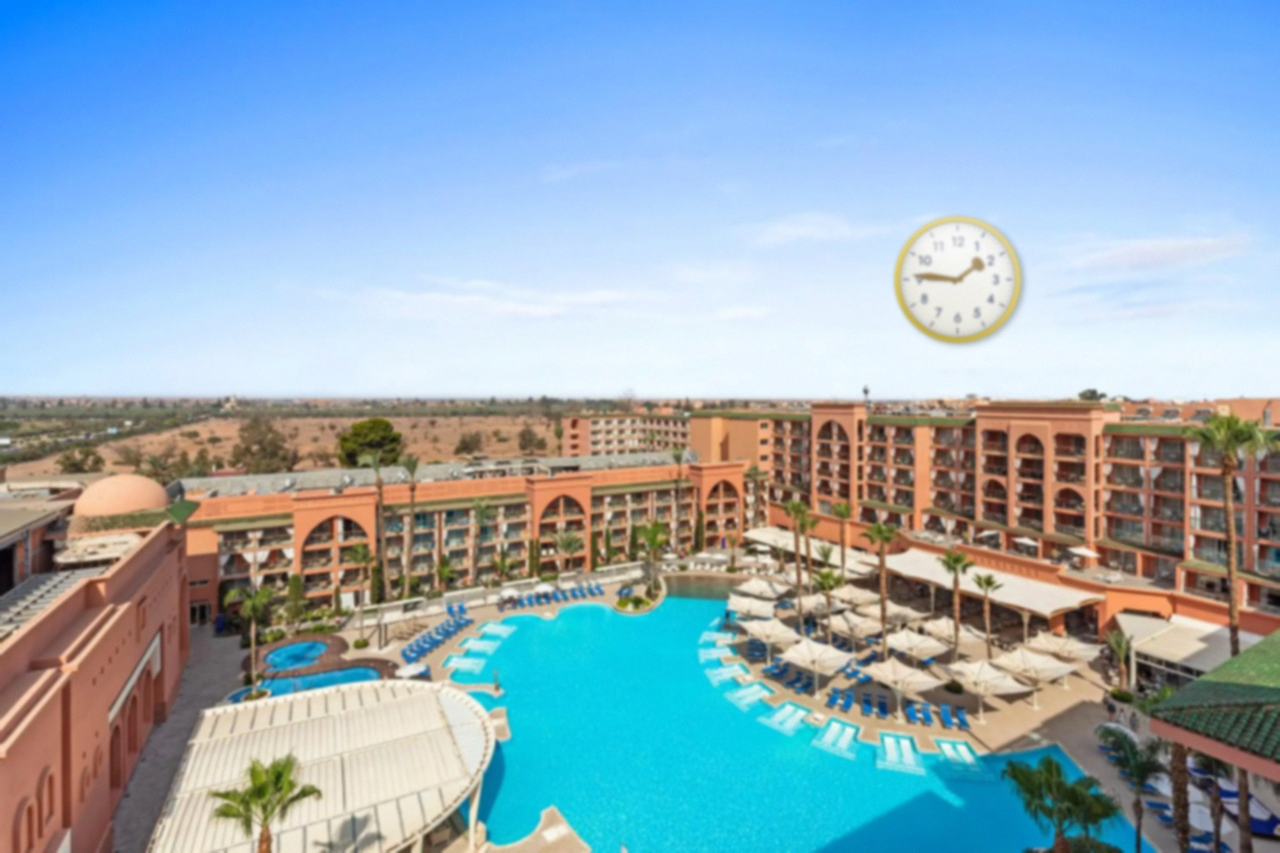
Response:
1.46
